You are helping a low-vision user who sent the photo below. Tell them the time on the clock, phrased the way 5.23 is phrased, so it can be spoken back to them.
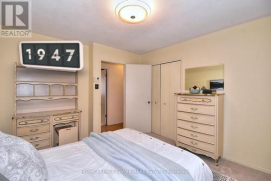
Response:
19.47
